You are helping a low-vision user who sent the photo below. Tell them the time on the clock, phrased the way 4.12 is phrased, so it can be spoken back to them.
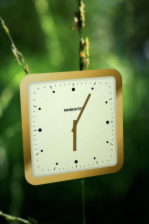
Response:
6.05
